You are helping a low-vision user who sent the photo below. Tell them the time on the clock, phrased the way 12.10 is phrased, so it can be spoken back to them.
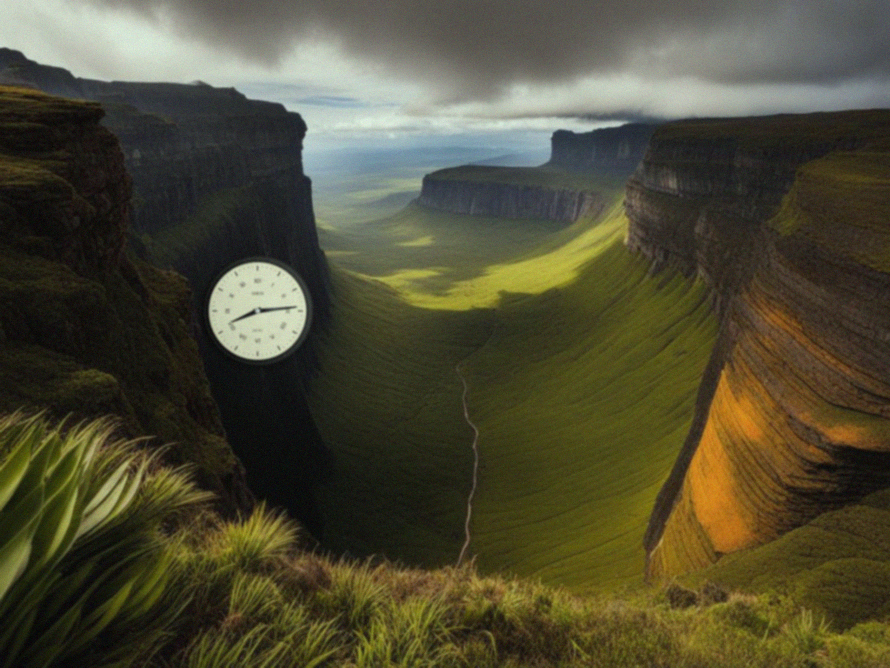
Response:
8.14
